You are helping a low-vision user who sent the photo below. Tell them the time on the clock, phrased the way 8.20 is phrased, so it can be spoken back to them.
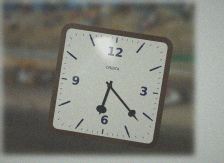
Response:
6.22
